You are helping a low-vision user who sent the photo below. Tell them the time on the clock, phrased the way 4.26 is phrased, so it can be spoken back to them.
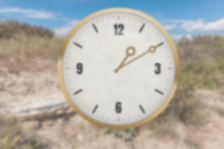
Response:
1.10
